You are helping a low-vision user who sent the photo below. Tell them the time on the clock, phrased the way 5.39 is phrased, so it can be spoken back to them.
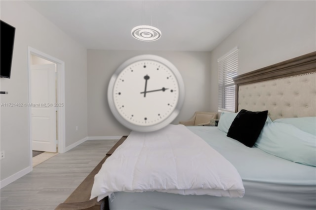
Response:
12.14
